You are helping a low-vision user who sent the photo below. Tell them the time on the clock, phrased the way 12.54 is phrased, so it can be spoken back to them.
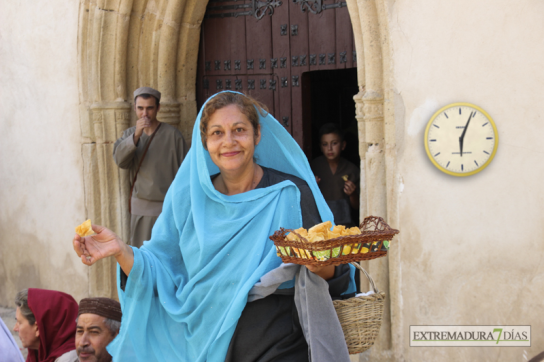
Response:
6.04
